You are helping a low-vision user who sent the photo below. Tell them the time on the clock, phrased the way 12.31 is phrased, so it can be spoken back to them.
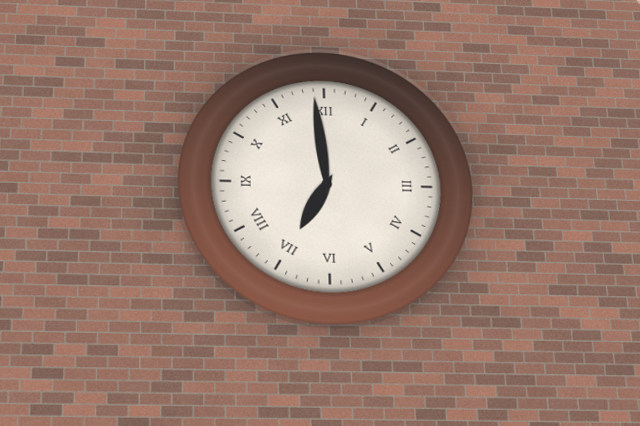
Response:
6.59
